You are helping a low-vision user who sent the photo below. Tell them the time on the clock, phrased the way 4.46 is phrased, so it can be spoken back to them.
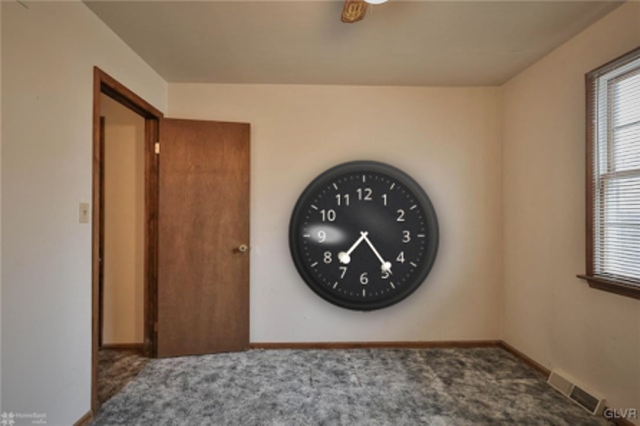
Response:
7.24
